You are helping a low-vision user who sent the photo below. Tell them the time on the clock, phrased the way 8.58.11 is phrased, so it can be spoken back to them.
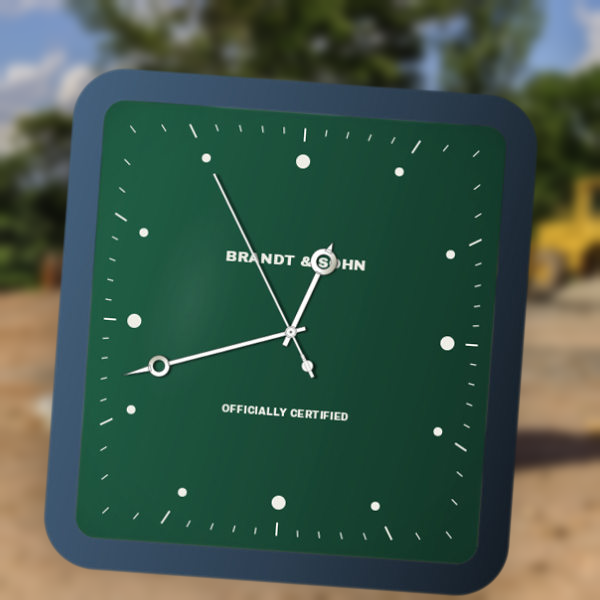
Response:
12.41.55
